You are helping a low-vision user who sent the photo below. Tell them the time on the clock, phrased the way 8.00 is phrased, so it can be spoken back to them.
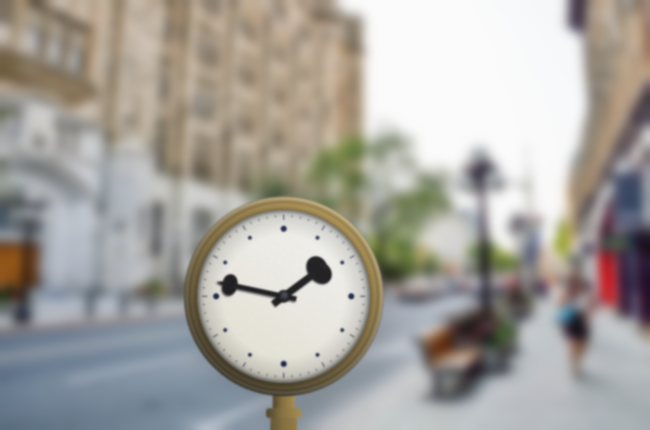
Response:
1.47
